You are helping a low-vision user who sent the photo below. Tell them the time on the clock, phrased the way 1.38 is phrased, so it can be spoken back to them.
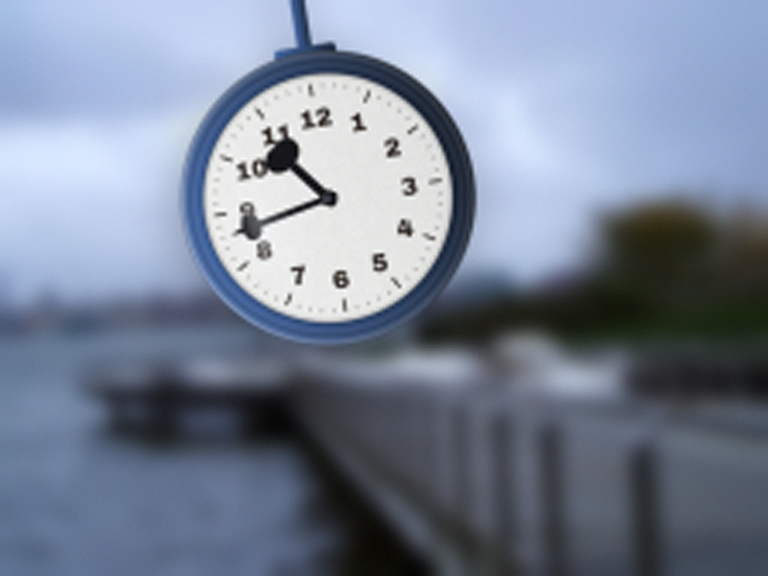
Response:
10.43
